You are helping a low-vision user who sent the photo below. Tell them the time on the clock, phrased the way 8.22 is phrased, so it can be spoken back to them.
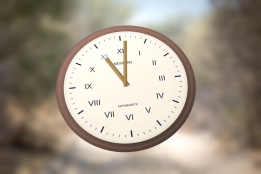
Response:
11.01
